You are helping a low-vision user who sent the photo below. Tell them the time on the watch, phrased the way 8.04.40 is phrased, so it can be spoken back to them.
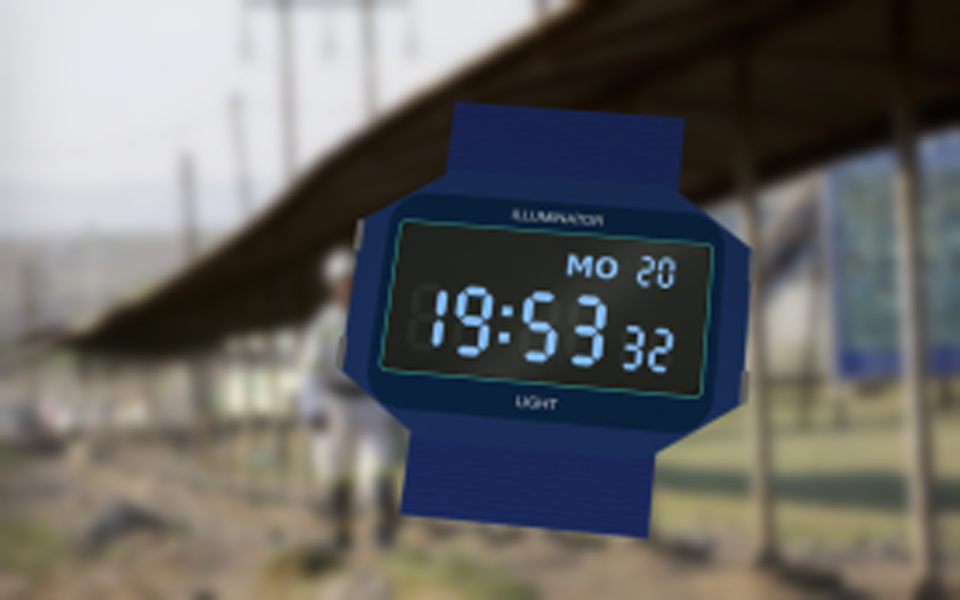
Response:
19.53.32
